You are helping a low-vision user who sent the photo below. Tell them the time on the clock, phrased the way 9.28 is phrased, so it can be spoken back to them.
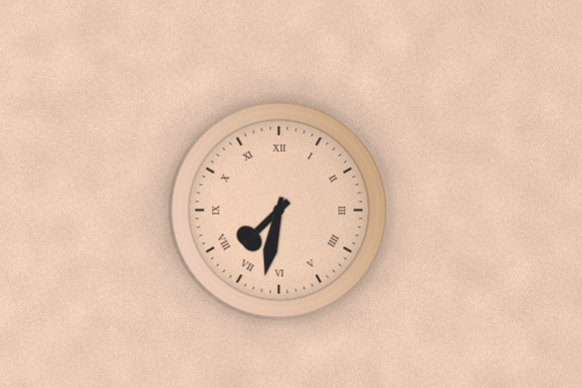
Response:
7.32
